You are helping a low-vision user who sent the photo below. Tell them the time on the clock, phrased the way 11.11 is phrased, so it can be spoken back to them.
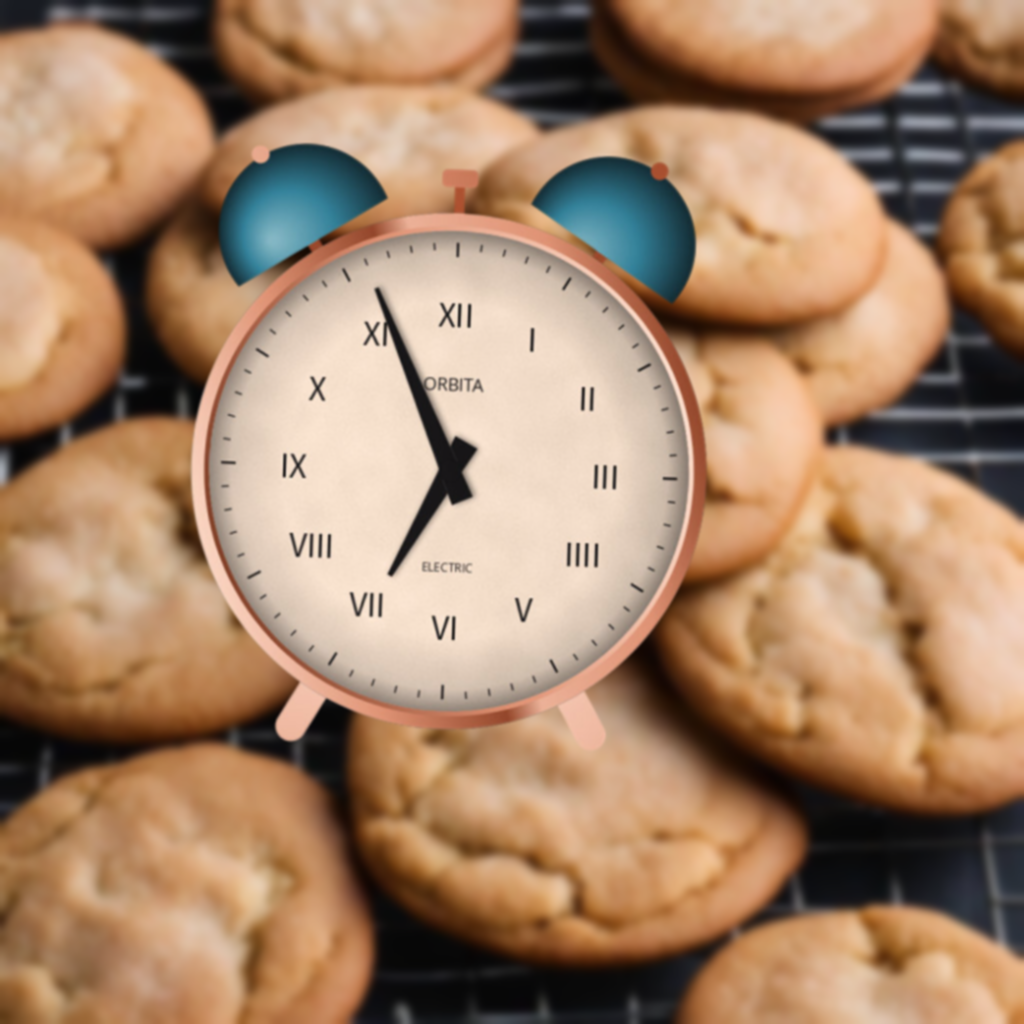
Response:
6.56
